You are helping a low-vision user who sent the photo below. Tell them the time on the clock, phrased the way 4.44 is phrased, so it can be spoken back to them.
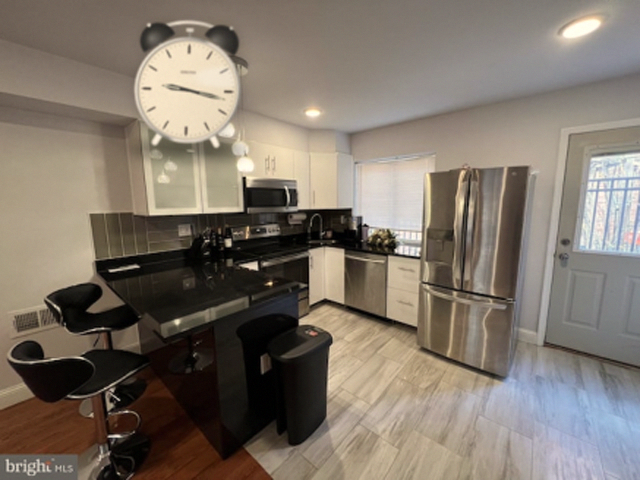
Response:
9.17
